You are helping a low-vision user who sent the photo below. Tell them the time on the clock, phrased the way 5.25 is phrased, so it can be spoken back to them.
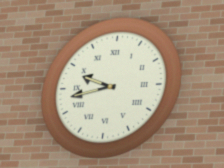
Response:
9.43
